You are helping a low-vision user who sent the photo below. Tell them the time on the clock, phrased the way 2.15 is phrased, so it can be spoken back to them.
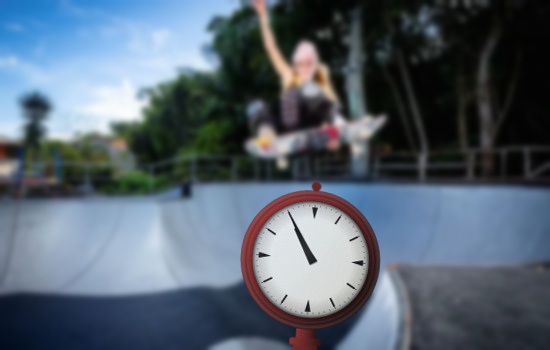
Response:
10.55
